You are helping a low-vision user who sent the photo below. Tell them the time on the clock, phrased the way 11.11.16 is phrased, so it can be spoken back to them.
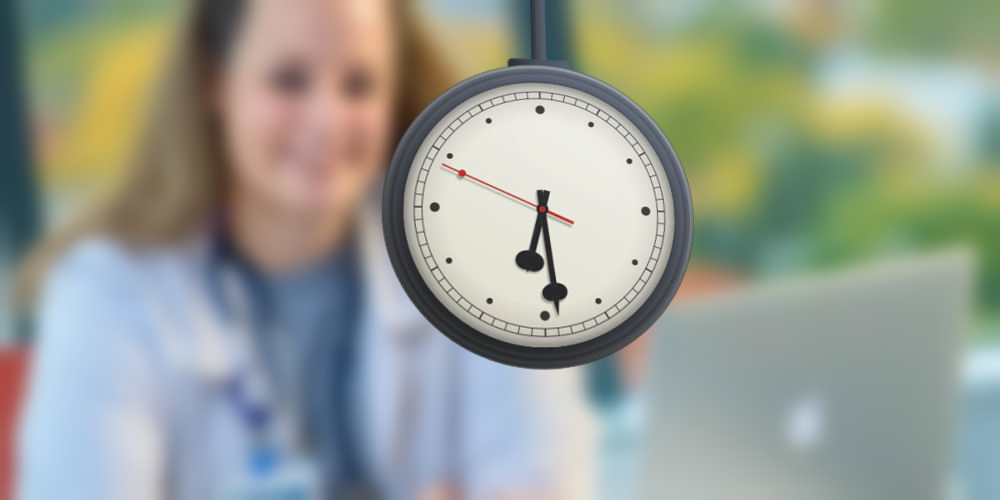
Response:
6.28.49
